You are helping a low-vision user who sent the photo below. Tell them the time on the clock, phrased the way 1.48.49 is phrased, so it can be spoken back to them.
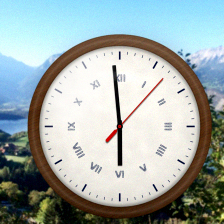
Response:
5.59.07
